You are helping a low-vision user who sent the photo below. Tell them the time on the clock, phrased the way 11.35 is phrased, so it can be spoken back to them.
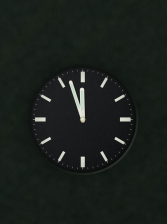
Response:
11.57
